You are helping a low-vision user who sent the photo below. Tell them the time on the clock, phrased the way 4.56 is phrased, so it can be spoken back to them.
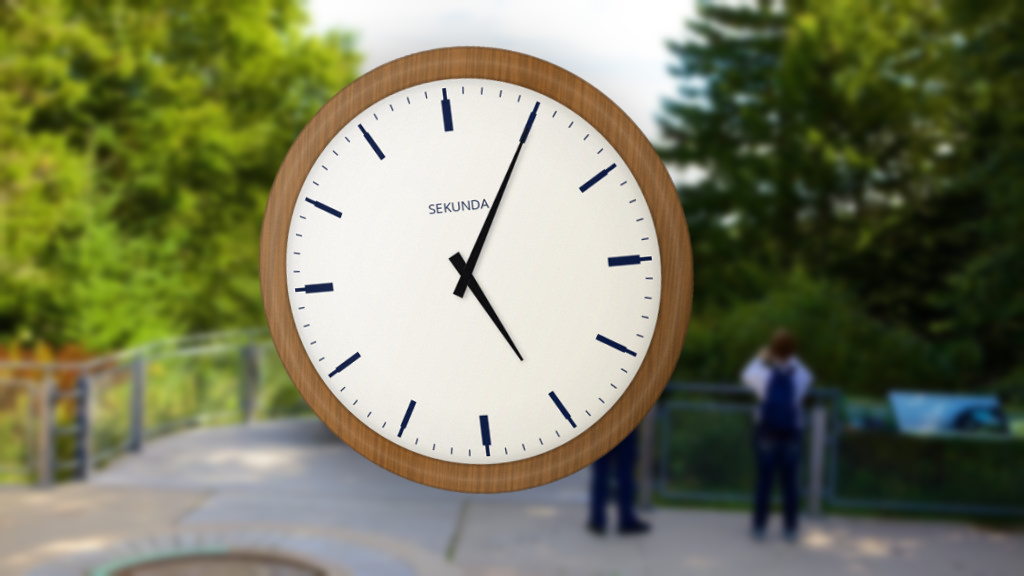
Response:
5.05
